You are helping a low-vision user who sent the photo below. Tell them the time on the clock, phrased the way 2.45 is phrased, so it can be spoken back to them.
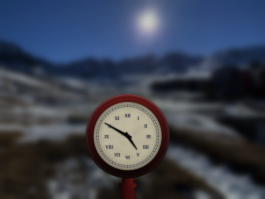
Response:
4.50
